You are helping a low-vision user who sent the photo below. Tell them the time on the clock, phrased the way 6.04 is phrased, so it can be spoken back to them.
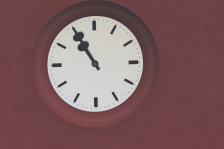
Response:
10.55
